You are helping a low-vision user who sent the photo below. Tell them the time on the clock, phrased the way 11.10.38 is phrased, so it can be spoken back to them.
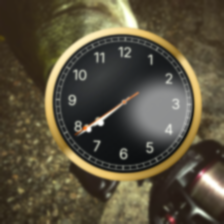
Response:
7.38.39
